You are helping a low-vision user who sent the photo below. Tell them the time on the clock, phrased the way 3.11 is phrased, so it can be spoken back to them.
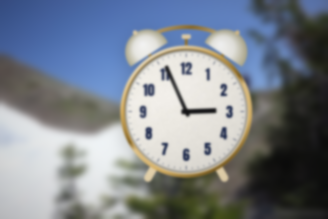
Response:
2.56
